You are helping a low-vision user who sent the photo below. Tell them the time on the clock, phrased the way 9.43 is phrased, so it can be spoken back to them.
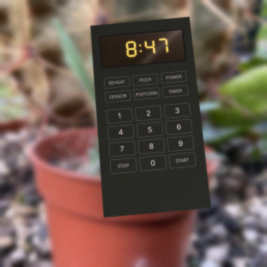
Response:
8.47
